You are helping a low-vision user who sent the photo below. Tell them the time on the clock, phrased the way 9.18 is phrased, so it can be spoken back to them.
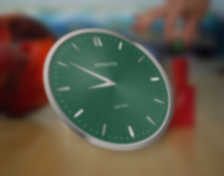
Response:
8.51
